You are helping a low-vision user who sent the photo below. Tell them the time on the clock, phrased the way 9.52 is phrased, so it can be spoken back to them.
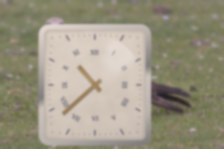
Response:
10.38
